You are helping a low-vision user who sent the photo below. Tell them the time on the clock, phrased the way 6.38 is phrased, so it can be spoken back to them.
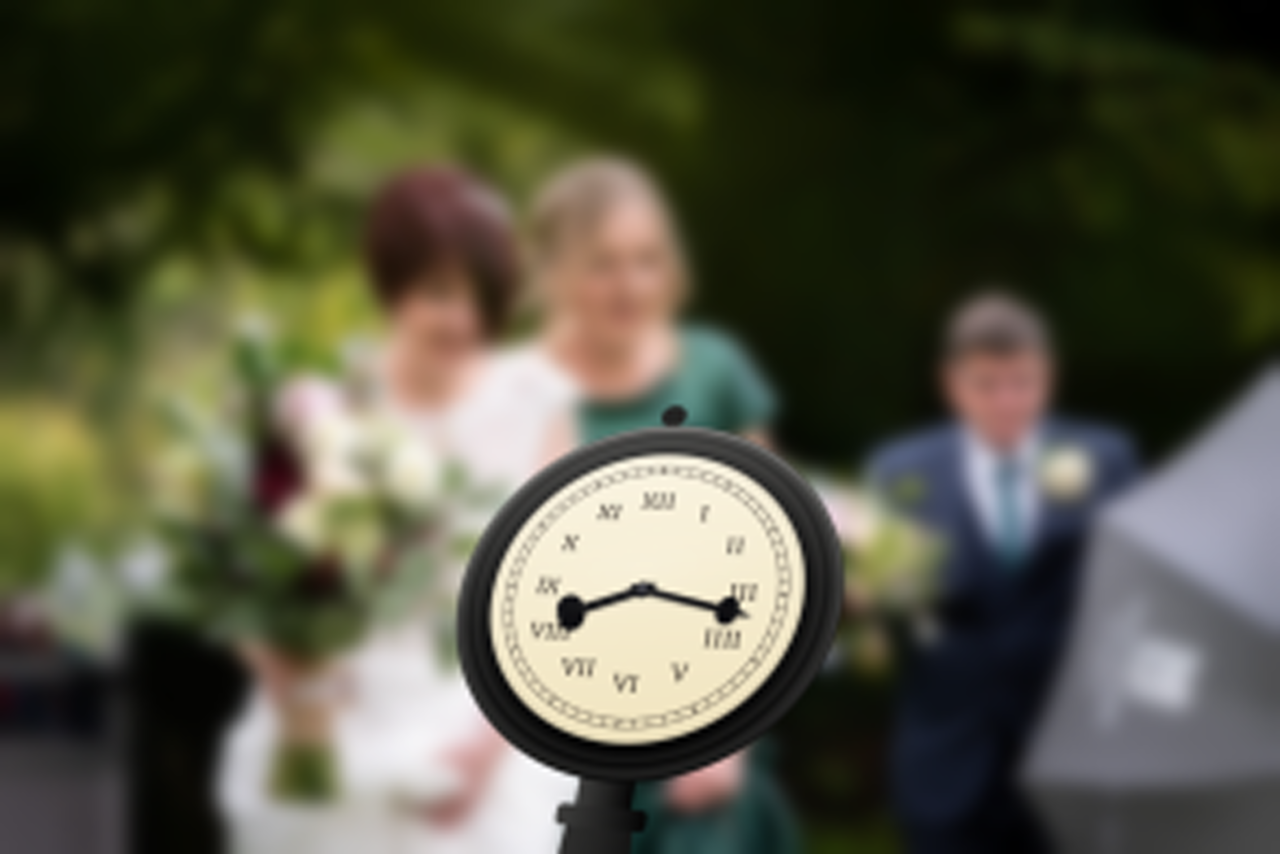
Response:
8.17
